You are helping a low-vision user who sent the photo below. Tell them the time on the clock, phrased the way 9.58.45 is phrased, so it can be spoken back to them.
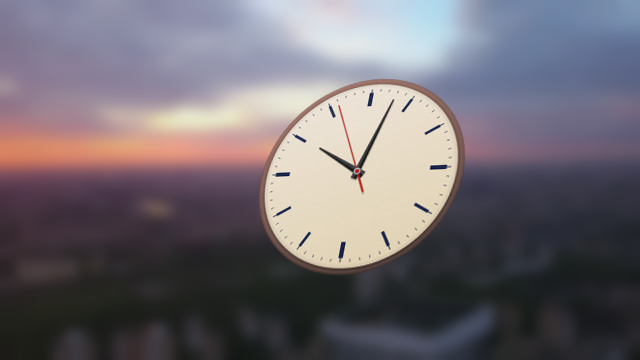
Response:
10.02.56
